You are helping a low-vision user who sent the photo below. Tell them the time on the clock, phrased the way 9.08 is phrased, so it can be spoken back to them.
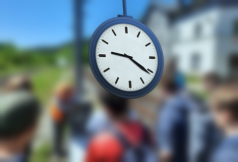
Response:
9.21
